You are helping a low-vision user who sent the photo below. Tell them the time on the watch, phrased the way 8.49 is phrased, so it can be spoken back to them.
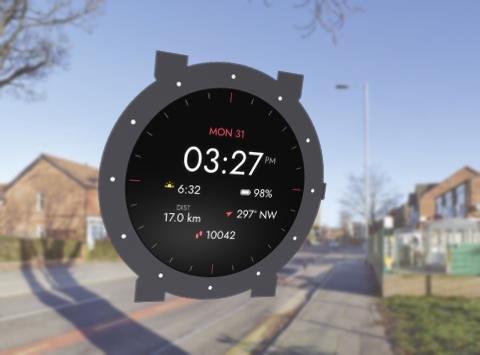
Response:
3.27
